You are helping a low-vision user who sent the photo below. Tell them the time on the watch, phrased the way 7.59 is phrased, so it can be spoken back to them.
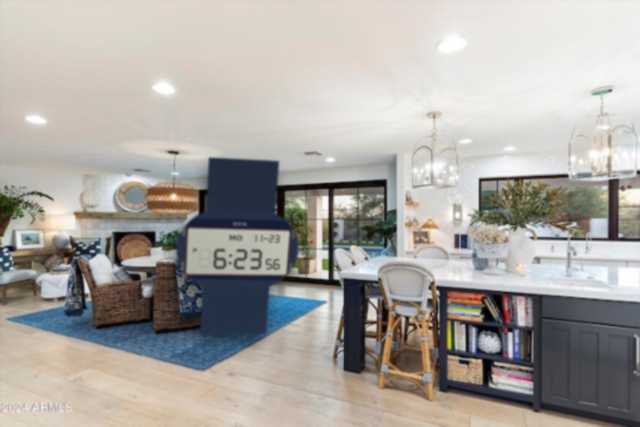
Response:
6.23
